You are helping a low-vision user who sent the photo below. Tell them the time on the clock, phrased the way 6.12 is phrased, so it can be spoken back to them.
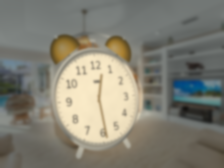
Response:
12.29
